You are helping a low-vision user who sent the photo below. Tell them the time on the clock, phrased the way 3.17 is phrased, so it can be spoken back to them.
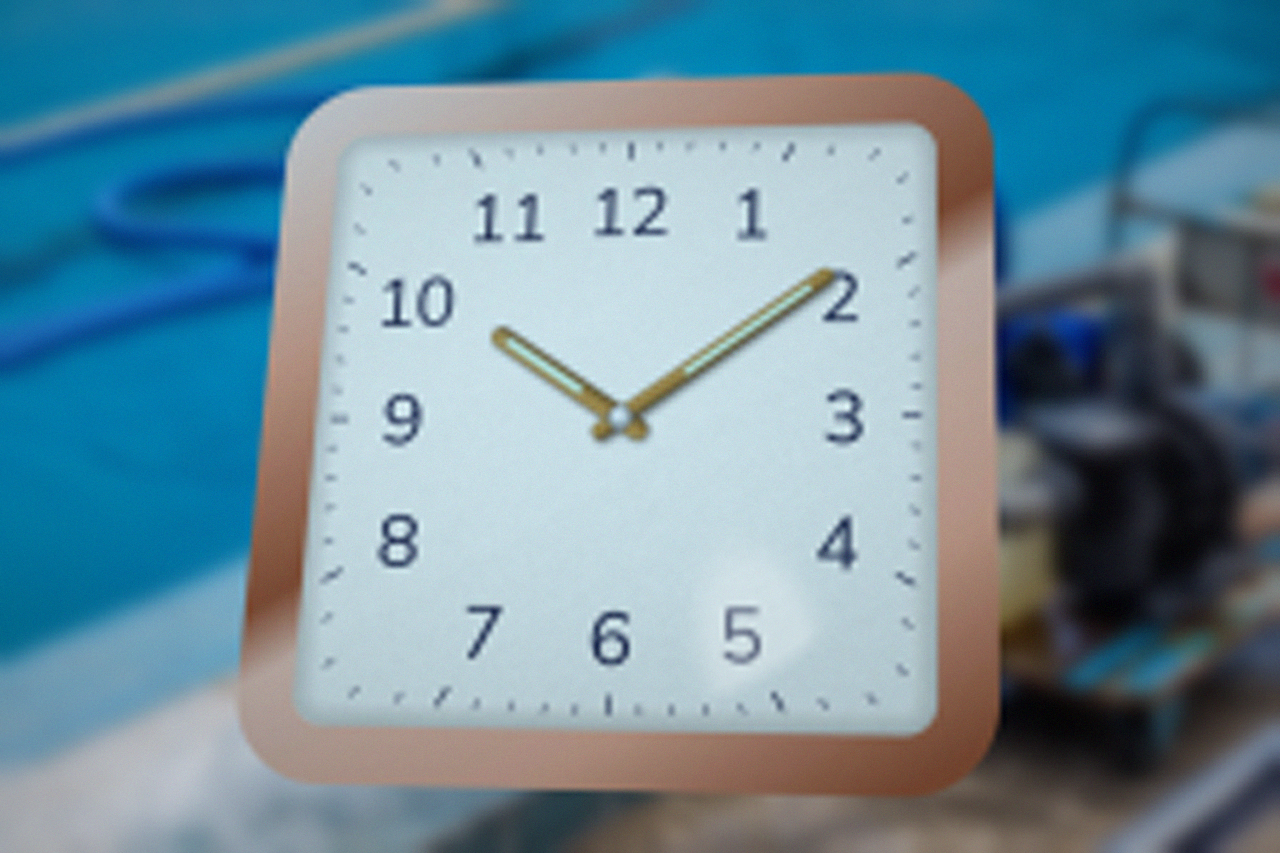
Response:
10.09
